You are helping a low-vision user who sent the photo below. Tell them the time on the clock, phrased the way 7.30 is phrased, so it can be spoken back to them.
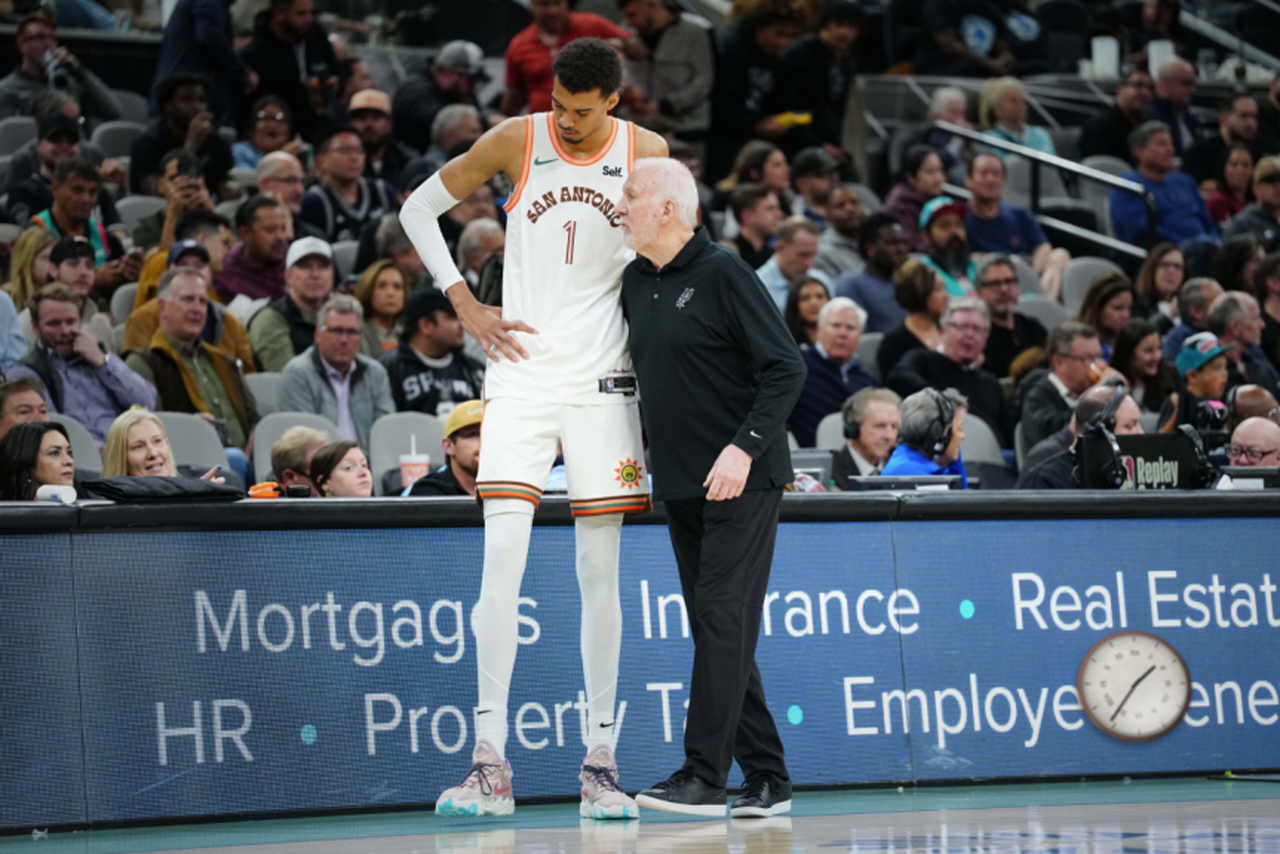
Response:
1.36
